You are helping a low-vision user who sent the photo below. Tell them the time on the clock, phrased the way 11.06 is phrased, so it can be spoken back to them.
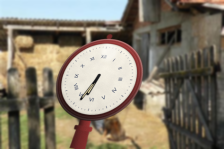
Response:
6.34
